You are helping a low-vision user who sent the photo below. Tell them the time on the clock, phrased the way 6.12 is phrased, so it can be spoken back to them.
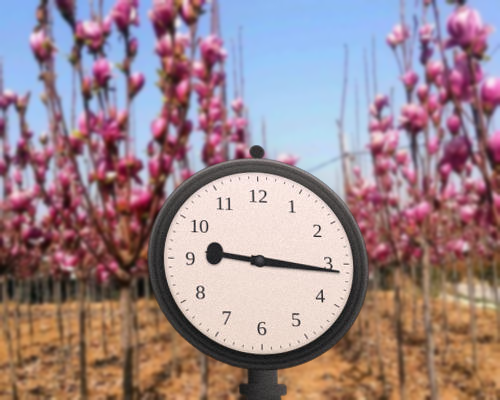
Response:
9.16
